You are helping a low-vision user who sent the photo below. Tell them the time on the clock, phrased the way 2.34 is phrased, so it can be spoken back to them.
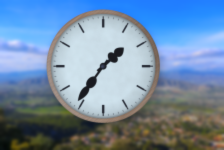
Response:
1.36
